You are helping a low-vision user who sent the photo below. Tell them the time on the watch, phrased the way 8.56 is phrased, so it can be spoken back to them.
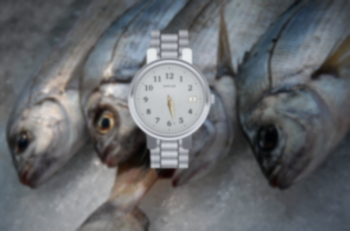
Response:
5.28
